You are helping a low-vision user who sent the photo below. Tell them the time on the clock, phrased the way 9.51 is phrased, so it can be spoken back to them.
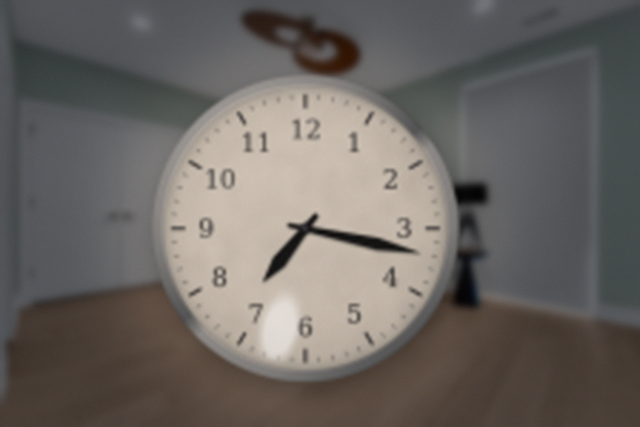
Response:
7.17
